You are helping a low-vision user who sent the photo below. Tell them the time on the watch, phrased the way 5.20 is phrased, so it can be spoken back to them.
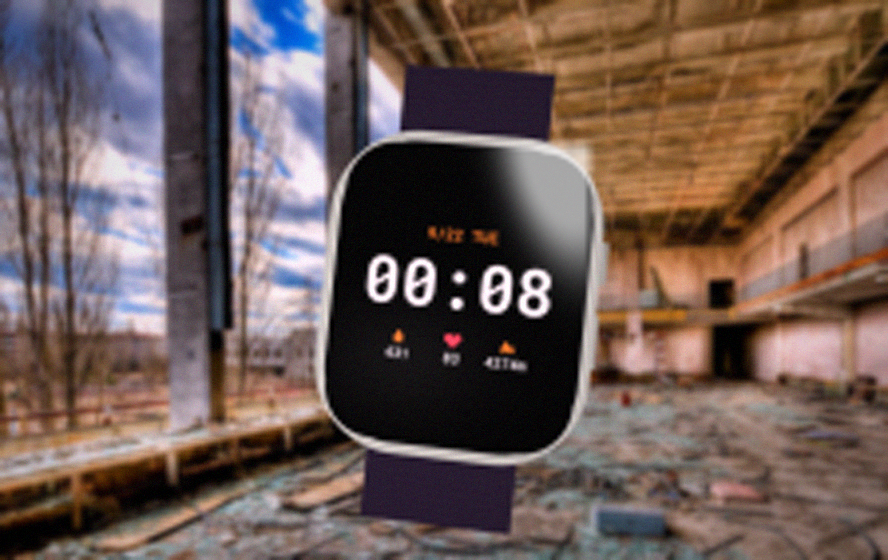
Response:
0.08
